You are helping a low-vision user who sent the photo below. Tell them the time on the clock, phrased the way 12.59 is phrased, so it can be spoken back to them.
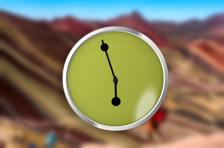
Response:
5.57
